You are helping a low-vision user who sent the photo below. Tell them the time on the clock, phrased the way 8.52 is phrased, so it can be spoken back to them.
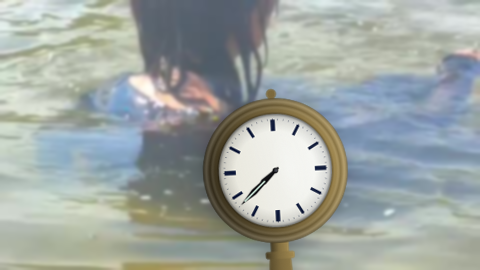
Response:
7.38
